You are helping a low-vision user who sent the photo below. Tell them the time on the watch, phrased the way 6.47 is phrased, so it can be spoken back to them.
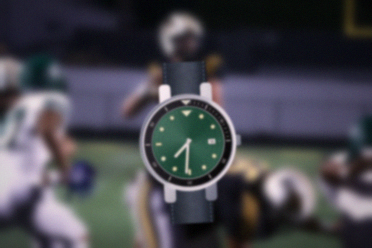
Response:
7.31
